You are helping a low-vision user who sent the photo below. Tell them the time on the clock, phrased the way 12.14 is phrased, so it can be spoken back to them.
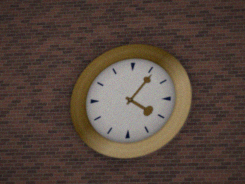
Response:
4.06
